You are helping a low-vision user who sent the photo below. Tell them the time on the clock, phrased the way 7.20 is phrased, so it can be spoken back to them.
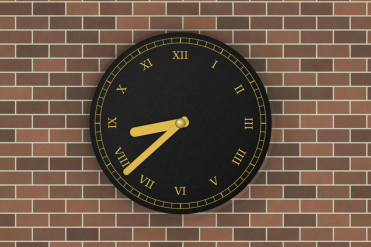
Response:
8.38
